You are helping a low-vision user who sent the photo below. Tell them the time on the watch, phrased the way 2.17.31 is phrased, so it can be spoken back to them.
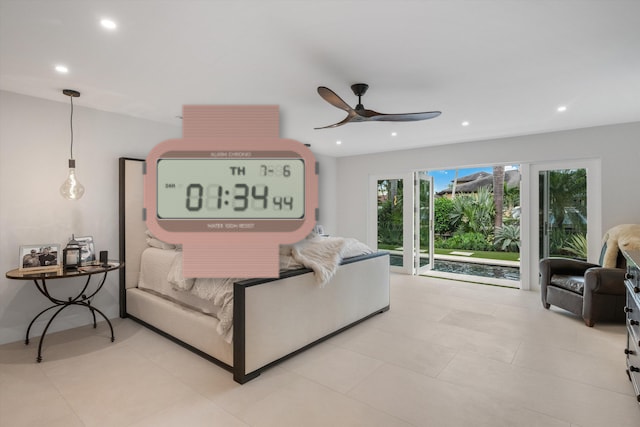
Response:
1.34.44
